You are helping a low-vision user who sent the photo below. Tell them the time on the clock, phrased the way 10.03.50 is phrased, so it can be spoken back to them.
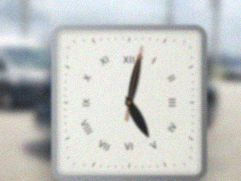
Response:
5.02.02
